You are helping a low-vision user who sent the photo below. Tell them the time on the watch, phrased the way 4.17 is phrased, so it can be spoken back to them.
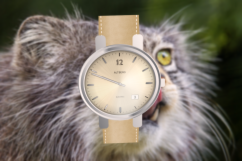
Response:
9.49
